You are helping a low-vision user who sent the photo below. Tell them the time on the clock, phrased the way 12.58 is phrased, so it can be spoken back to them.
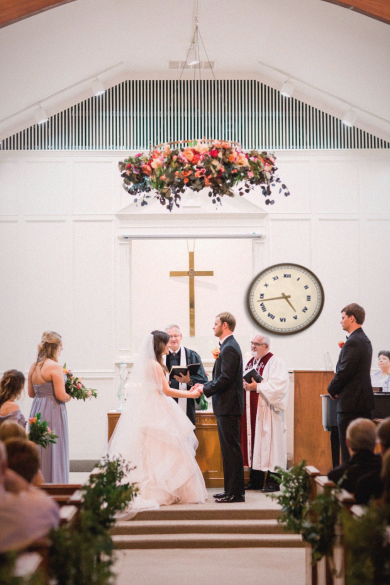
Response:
4.43
